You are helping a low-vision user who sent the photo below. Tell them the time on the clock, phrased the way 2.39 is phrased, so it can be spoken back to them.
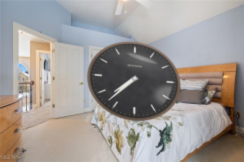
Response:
7.37
